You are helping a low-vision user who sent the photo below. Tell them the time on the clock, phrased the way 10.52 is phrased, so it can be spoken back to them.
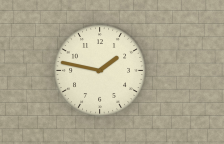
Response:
1.47
